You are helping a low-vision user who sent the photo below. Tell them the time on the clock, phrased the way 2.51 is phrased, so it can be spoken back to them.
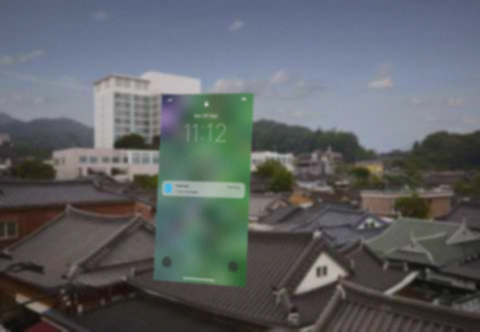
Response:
11.12
